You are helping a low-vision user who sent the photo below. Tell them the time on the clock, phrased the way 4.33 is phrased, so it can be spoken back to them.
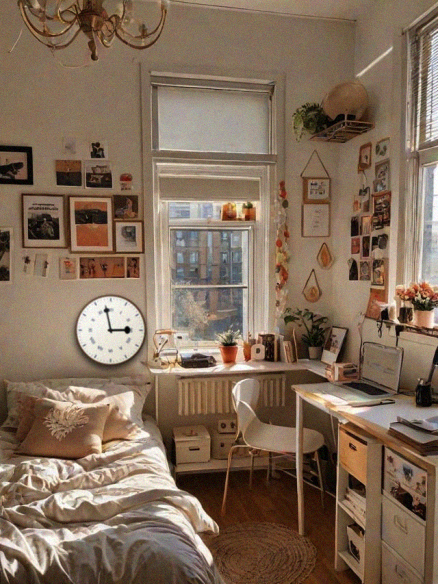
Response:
2.58
